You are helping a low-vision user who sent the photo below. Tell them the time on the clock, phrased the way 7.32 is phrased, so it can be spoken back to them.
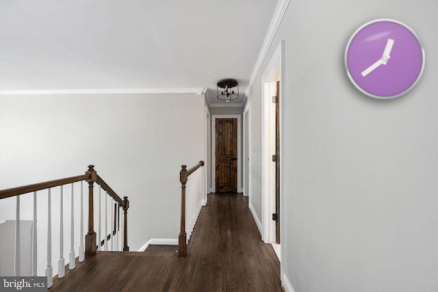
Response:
12.39
